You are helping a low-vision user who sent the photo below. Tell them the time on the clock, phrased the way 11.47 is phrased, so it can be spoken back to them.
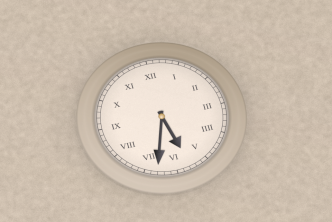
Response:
5.33
